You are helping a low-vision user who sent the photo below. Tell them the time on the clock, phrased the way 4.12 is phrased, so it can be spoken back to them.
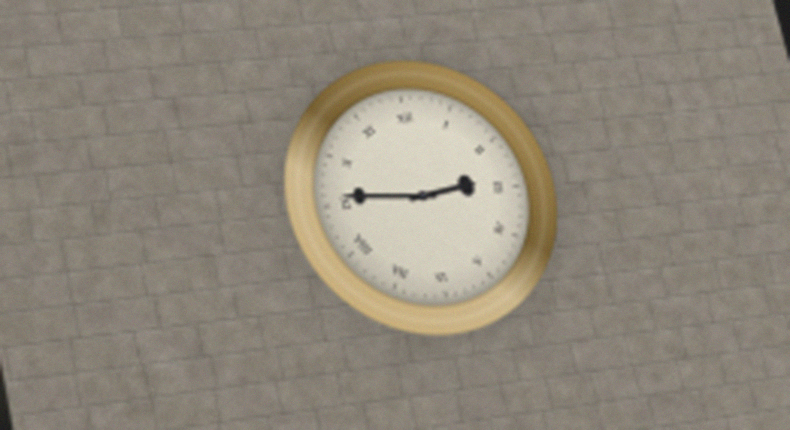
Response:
2.46
